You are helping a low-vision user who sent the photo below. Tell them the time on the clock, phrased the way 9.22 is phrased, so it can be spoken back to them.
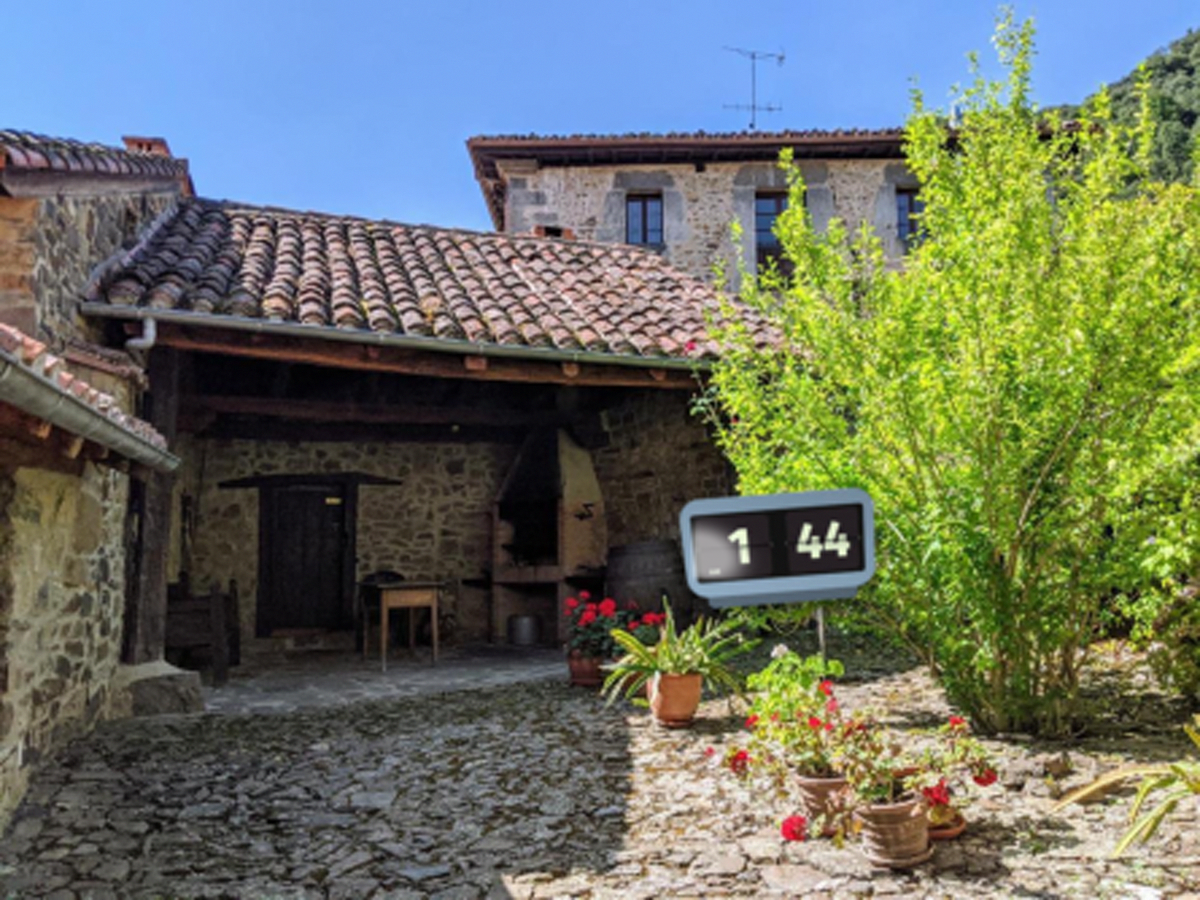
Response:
1.44
